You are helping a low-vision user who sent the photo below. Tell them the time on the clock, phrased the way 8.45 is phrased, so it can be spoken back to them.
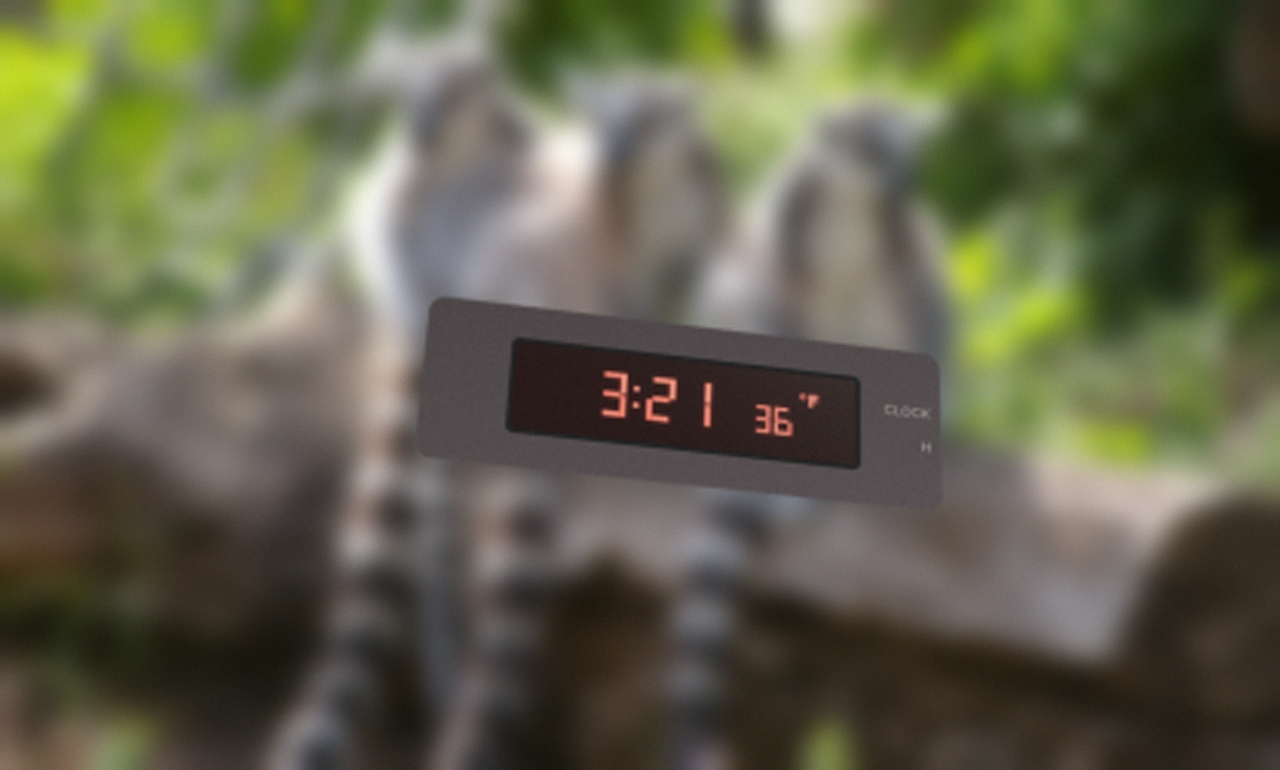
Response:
3.21
